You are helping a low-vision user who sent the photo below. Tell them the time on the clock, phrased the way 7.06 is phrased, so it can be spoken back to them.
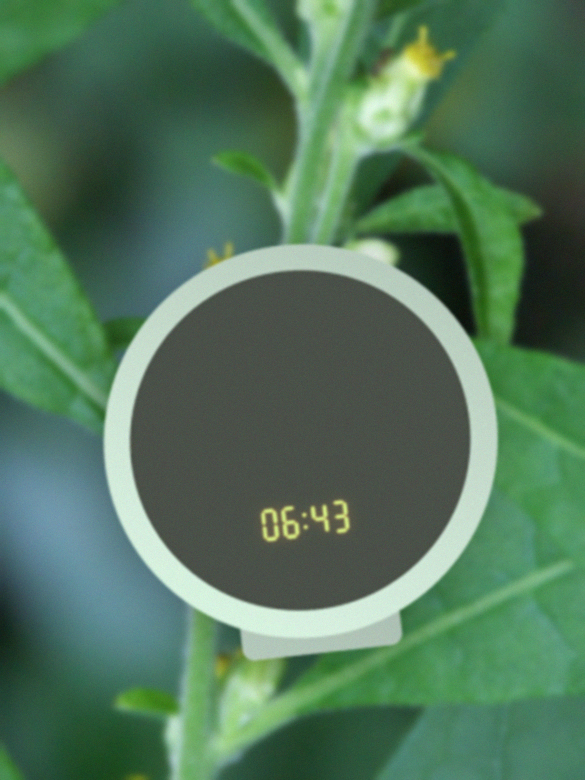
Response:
6.43
